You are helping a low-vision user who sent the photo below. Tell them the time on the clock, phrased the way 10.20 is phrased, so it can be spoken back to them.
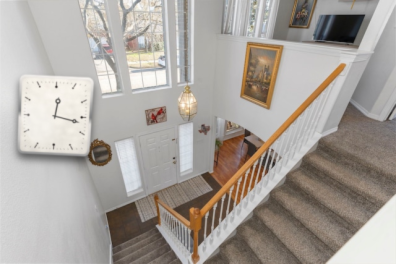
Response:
12.17
